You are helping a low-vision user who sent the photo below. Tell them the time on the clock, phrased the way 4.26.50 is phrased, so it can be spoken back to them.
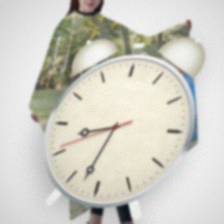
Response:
8.32.41
